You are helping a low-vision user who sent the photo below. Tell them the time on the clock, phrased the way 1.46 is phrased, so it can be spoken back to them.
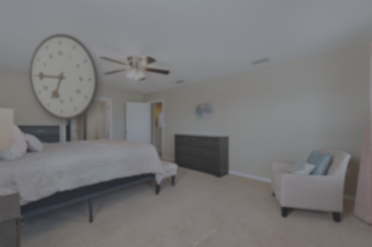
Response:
6.45
